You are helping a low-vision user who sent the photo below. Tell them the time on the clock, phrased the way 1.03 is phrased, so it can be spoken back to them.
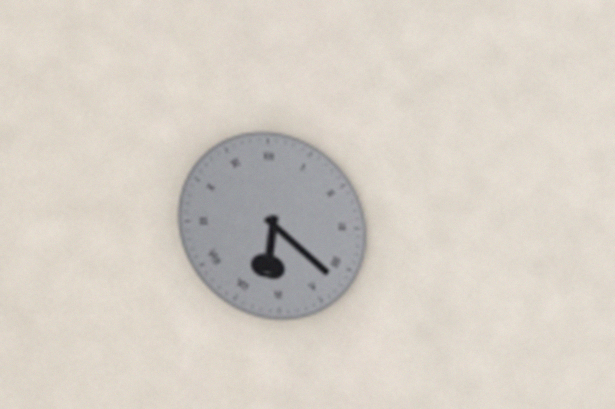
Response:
6.22
